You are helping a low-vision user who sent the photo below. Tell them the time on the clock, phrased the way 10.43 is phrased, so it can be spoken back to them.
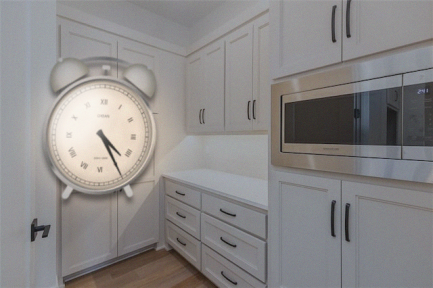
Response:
4.25
